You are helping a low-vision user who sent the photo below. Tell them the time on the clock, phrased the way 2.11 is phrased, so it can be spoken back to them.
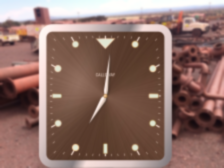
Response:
7.01
